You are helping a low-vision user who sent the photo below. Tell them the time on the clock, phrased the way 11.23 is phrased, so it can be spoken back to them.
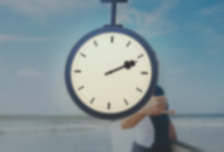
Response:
2.11
